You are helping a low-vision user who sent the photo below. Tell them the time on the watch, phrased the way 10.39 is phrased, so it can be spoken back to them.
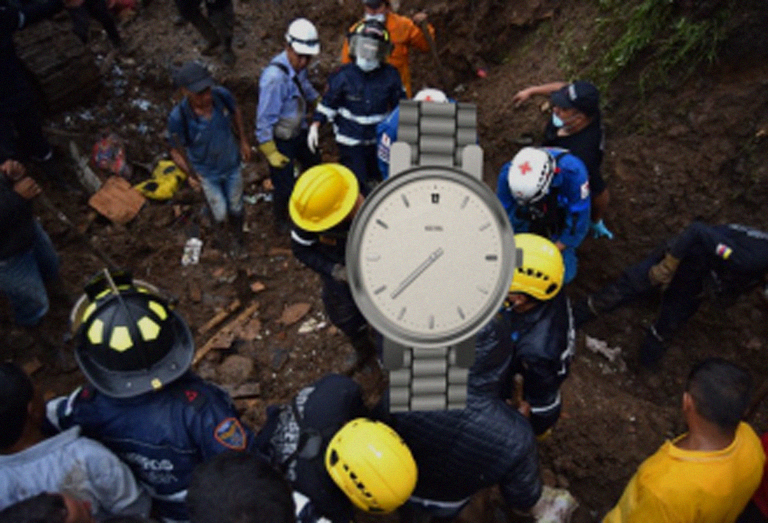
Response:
7.38
